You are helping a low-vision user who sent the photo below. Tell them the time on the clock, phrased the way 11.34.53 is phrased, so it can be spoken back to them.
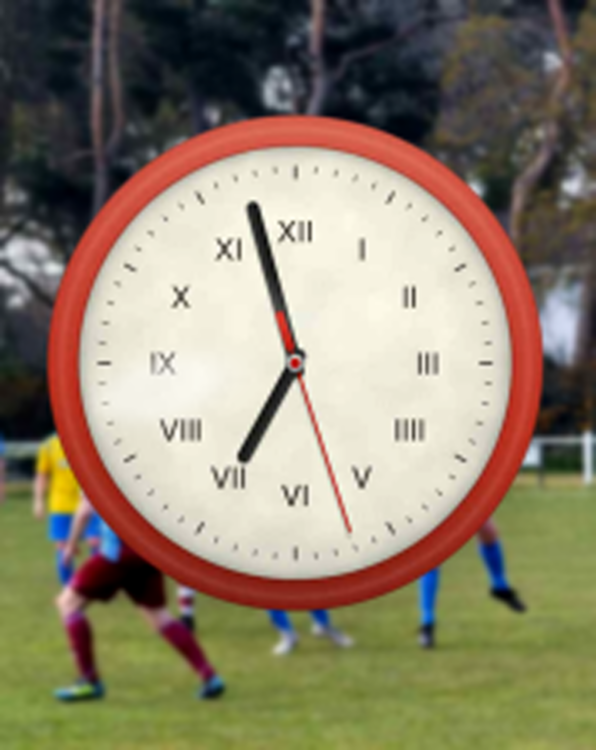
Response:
6.57.27
